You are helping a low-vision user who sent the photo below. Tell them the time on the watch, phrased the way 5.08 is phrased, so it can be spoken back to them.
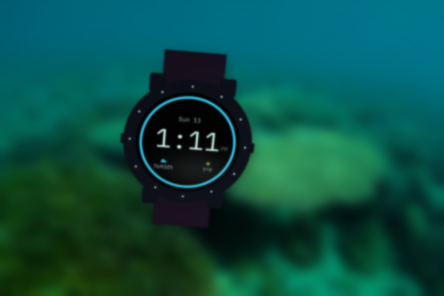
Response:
1.11
